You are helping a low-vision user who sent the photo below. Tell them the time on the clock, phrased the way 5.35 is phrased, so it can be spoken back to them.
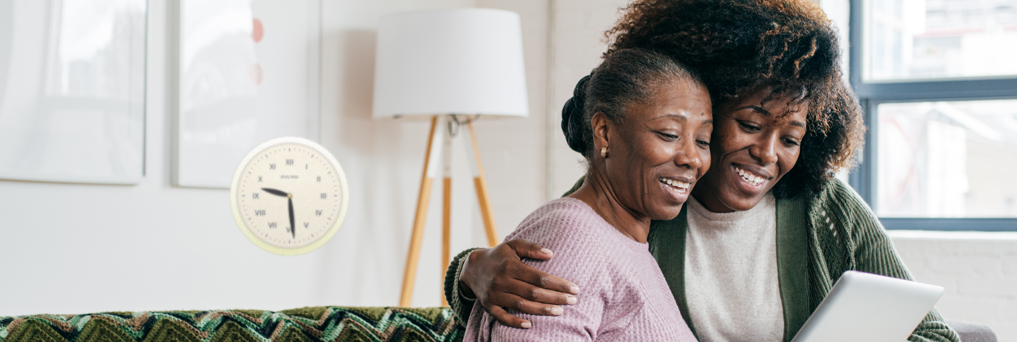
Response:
9.29
